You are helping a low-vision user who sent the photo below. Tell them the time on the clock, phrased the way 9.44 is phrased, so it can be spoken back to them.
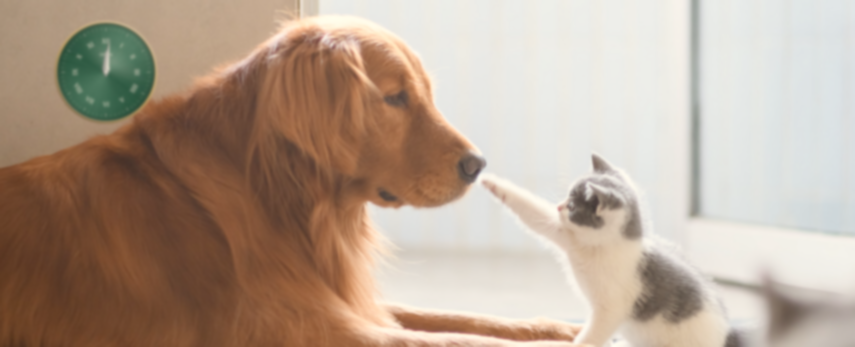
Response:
12.01
